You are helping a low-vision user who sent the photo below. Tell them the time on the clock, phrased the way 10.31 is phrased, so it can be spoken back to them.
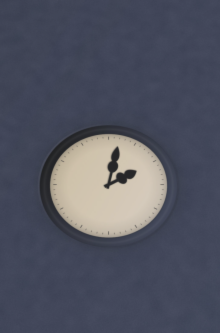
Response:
2.02
